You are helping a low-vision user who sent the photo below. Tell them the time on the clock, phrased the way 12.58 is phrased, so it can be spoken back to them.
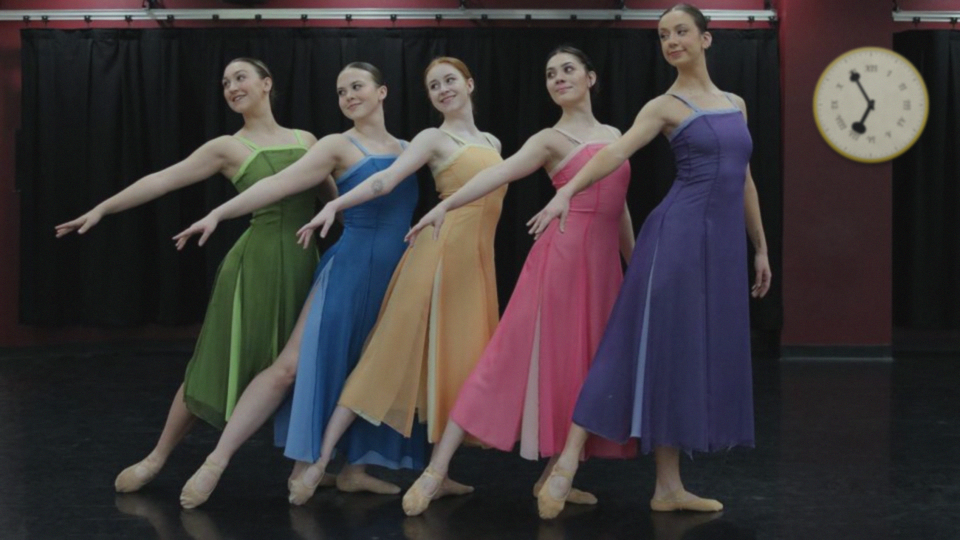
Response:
6.55
